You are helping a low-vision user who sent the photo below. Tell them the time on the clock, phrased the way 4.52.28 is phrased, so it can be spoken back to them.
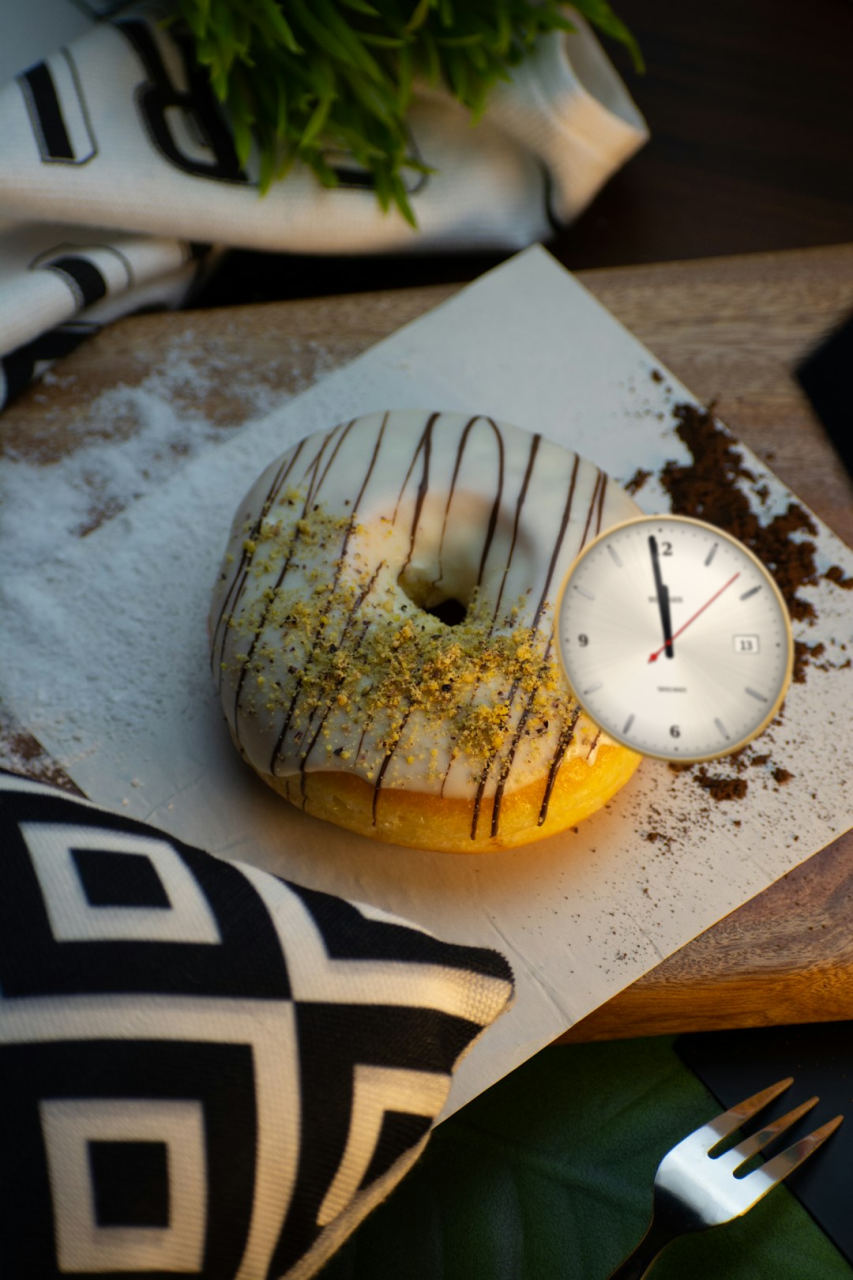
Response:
11.59.08
